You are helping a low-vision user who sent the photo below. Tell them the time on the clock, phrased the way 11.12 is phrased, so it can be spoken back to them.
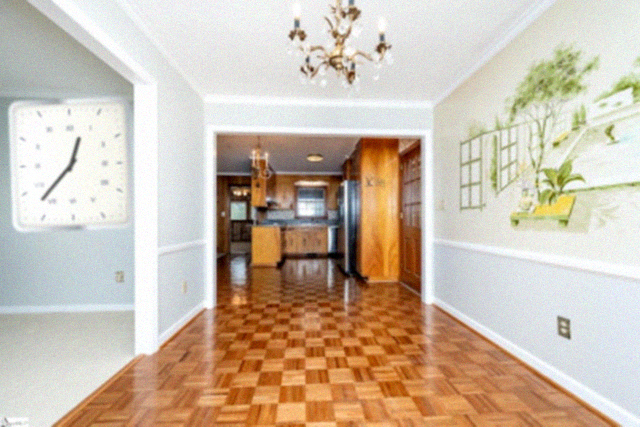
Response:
12.37
